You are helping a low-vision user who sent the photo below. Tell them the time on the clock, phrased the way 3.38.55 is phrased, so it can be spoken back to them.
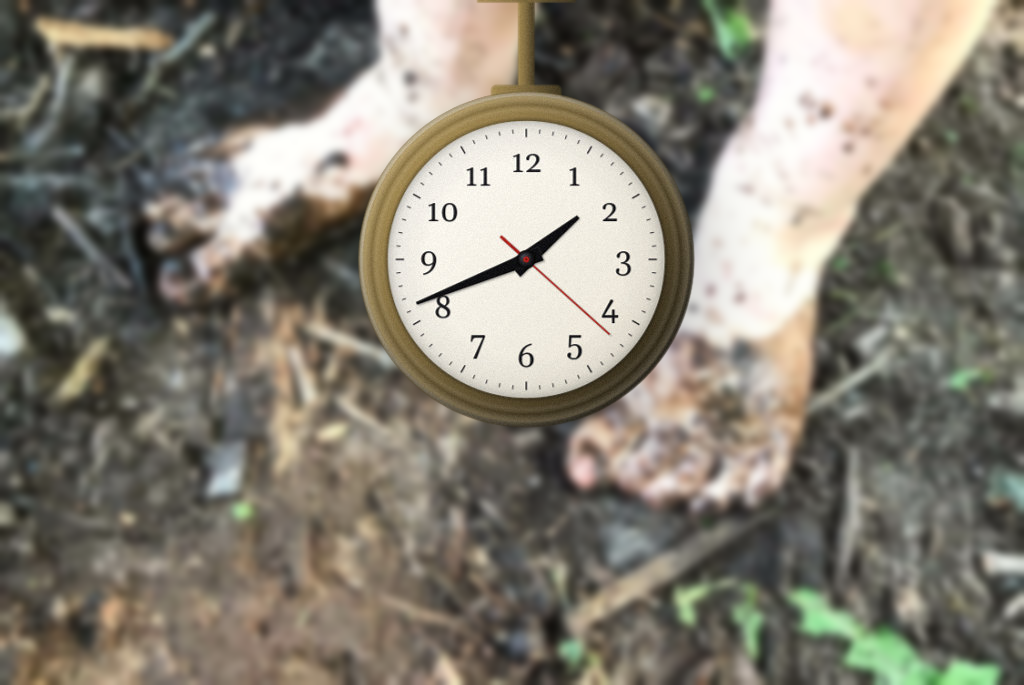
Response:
1.41.22
